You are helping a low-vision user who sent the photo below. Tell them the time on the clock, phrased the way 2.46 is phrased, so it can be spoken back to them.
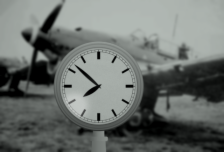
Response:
7.52
